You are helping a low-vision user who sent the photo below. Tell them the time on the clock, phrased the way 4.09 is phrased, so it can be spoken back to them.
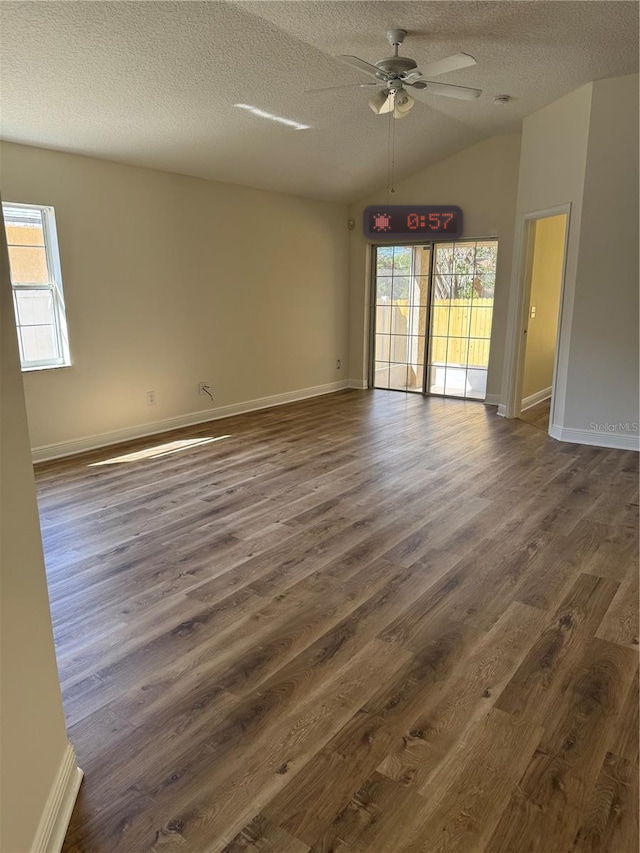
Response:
0.57
